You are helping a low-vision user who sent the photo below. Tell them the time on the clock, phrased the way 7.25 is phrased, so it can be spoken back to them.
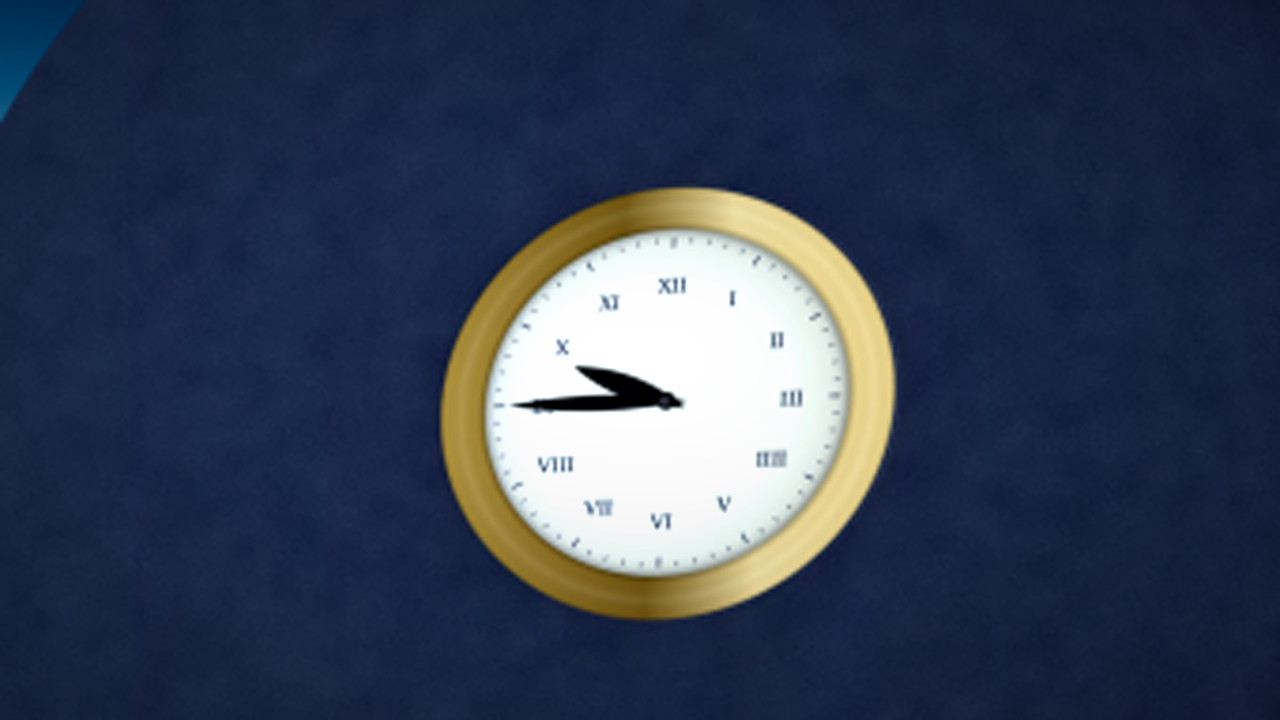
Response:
9.45
